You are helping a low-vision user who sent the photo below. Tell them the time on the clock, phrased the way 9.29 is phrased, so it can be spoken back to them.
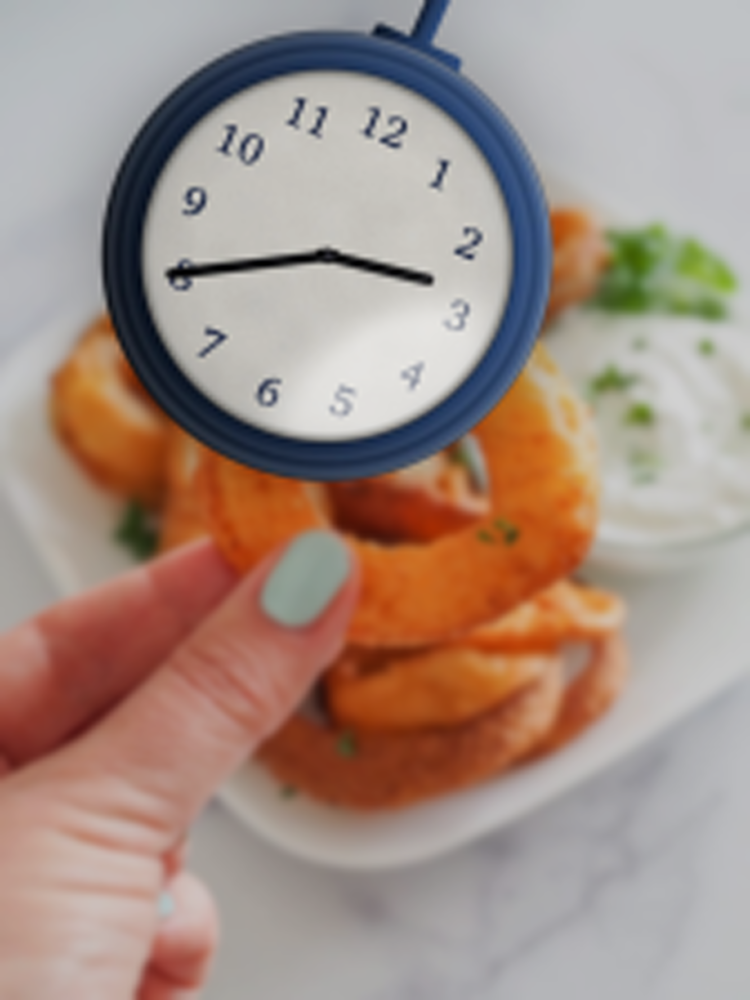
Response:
2.40
